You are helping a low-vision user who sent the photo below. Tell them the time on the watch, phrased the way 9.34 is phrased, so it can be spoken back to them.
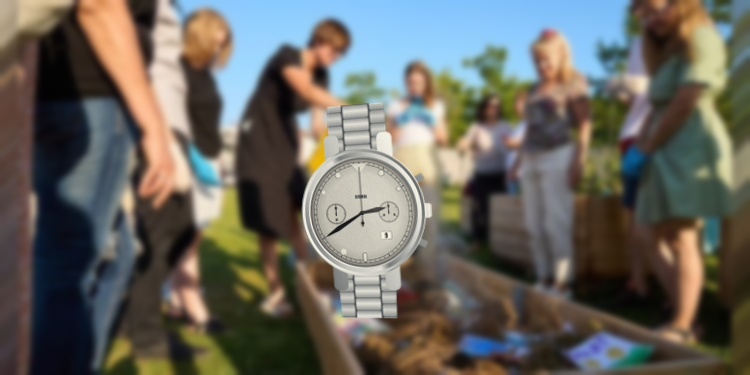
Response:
2.40
